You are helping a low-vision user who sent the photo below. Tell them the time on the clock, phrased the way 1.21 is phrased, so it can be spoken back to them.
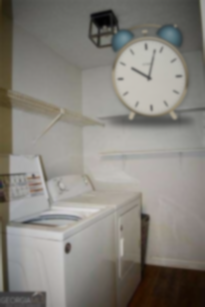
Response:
10.03
